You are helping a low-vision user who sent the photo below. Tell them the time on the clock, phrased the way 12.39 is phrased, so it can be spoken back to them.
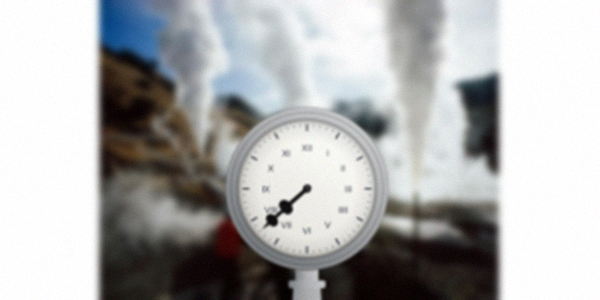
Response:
7.38
